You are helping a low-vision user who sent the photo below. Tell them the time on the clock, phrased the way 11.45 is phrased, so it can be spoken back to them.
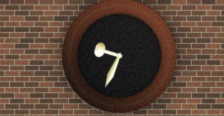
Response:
9.34
